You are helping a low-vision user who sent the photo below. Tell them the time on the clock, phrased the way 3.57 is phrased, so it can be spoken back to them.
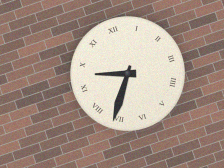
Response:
9.36
